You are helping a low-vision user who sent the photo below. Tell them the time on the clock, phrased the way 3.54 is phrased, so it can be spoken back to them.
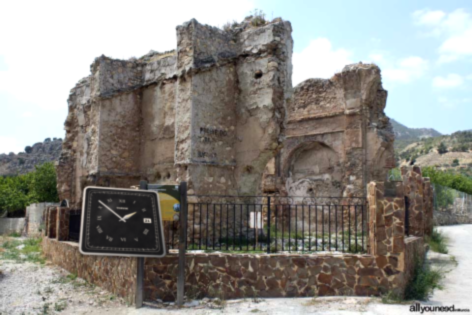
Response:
1.52
